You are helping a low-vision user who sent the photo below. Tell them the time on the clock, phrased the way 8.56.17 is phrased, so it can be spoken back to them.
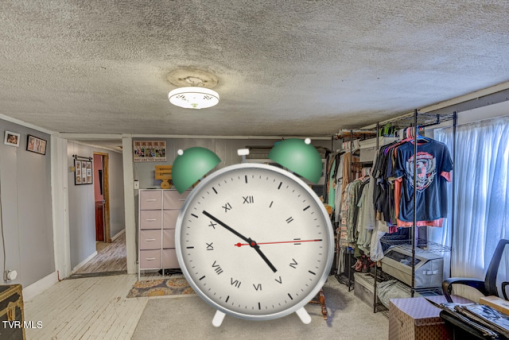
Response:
4.51.15
